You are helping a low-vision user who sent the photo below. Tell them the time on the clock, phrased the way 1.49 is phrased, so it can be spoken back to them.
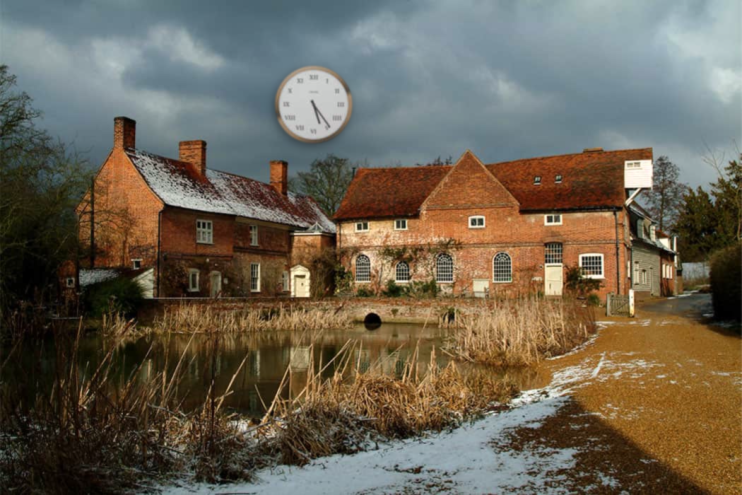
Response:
5.24
